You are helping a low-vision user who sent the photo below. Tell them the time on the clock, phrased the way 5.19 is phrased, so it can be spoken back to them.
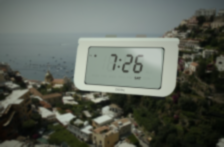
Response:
7.26
